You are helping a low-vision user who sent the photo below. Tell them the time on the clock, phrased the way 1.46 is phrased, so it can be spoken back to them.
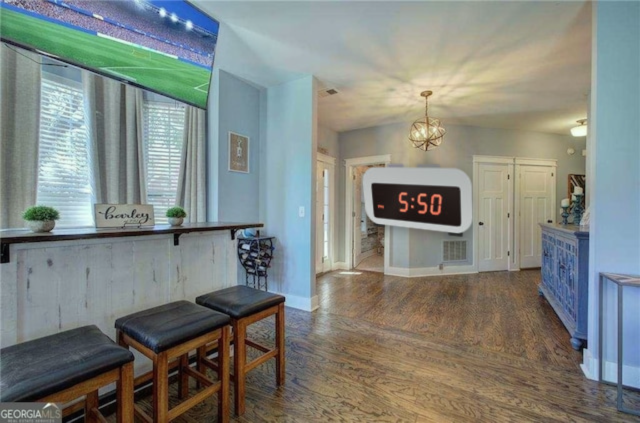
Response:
5.50
